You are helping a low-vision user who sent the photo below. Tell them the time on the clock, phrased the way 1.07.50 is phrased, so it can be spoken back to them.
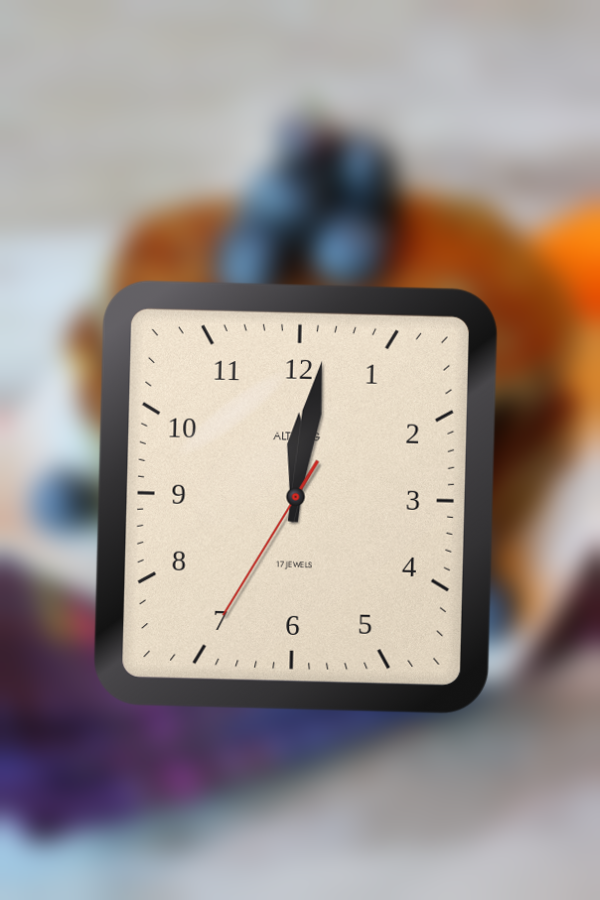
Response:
12.01.35
